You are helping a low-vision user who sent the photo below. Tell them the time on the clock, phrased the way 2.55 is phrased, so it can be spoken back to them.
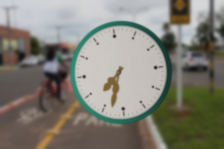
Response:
7.33
